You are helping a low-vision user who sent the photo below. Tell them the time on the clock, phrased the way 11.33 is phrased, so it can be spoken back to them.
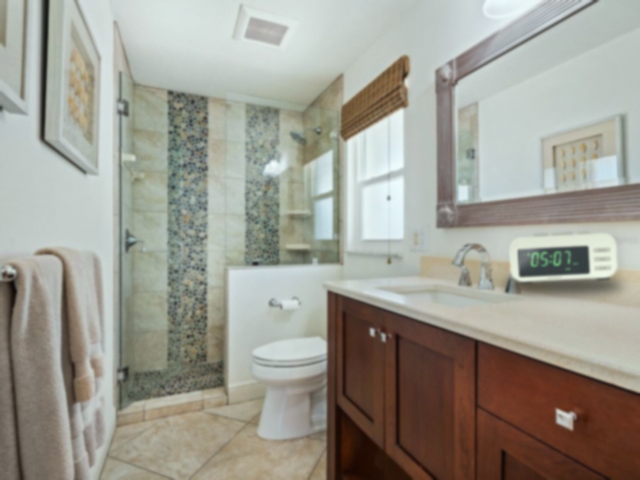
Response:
5.07
